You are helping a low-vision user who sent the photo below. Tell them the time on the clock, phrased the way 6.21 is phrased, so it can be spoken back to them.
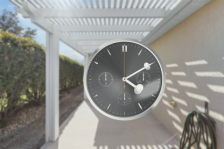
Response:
4.10
